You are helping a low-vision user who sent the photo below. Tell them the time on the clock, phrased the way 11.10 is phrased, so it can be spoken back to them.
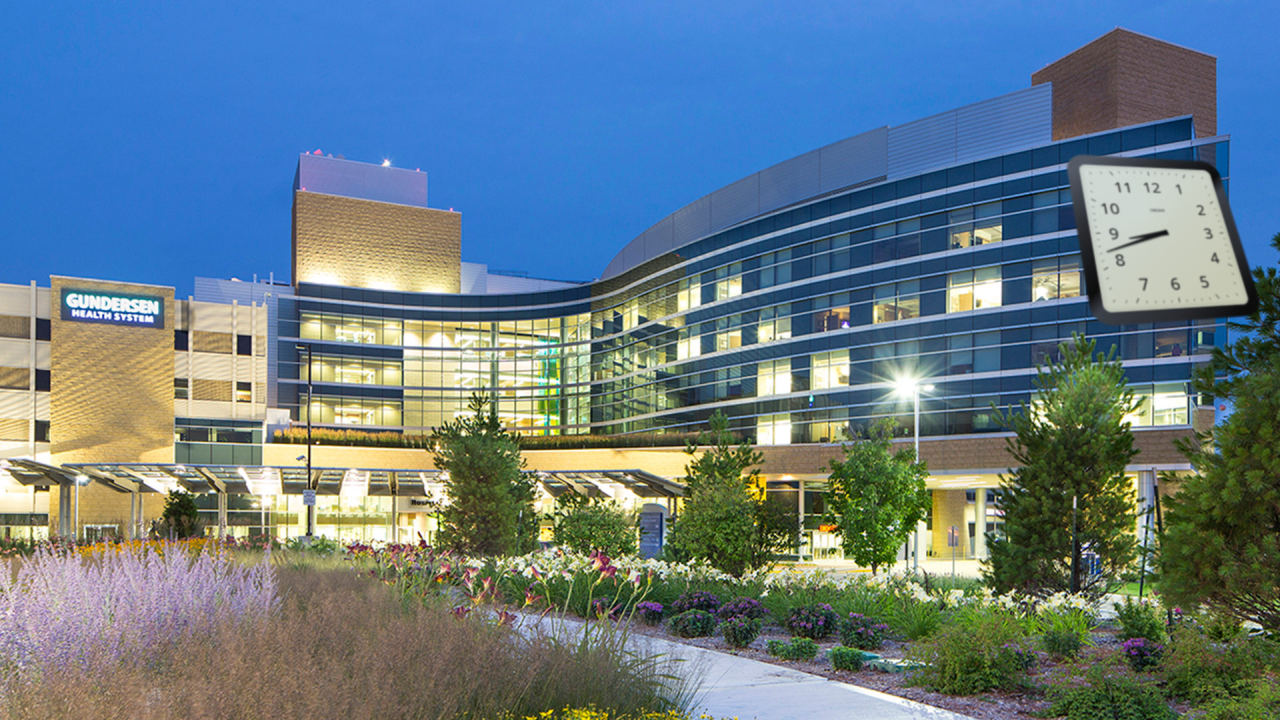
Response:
8.42
